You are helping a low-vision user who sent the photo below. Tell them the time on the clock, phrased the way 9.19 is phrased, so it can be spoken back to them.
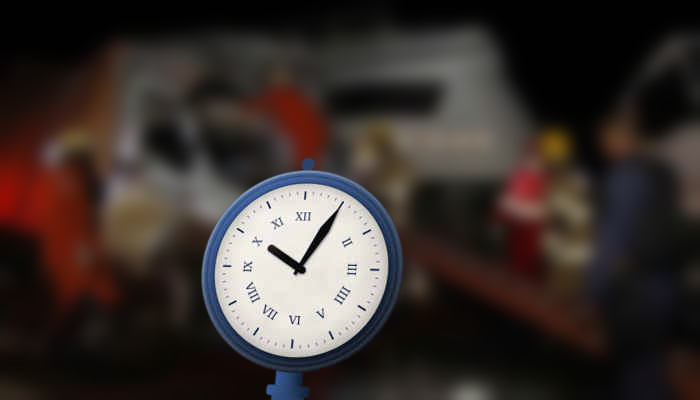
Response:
10.05
